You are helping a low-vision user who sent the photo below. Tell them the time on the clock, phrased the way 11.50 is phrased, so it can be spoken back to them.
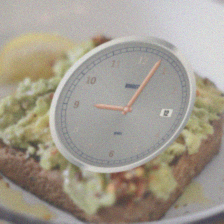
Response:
9.03
